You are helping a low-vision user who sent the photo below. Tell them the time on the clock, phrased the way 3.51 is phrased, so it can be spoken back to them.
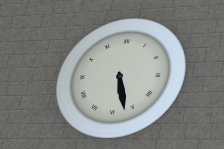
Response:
5.27
